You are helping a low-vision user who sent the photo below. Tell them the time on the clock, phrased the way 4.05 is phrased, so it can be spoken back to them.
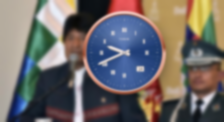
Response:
9.41
